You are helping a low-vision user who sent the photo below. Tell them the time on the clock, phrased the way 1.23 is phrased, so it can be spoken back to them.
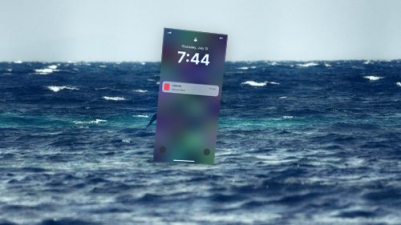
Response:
7.44
